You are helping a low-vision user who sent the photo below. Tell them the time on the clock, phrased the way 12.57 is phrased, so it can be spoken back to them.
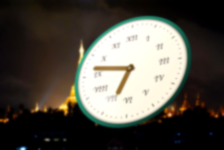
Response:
6.47
